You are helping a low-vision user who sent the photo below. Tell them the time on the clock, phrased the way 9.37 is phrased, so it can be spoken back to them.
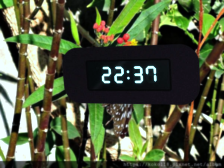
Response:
22.37
